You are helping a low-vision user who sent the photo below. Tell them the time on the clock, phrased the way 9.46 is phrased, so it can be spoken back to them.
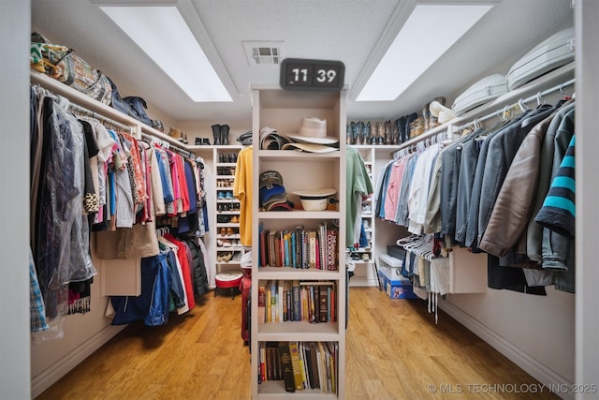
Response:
11.39
